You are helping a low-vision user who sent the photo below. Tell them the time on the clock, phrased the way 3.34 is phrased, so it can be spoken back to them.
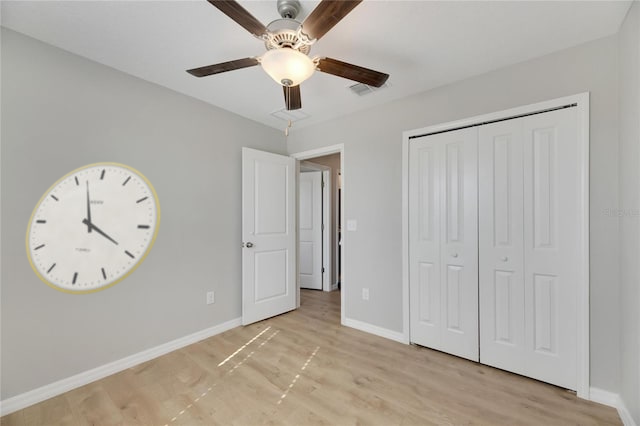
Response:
3.57
